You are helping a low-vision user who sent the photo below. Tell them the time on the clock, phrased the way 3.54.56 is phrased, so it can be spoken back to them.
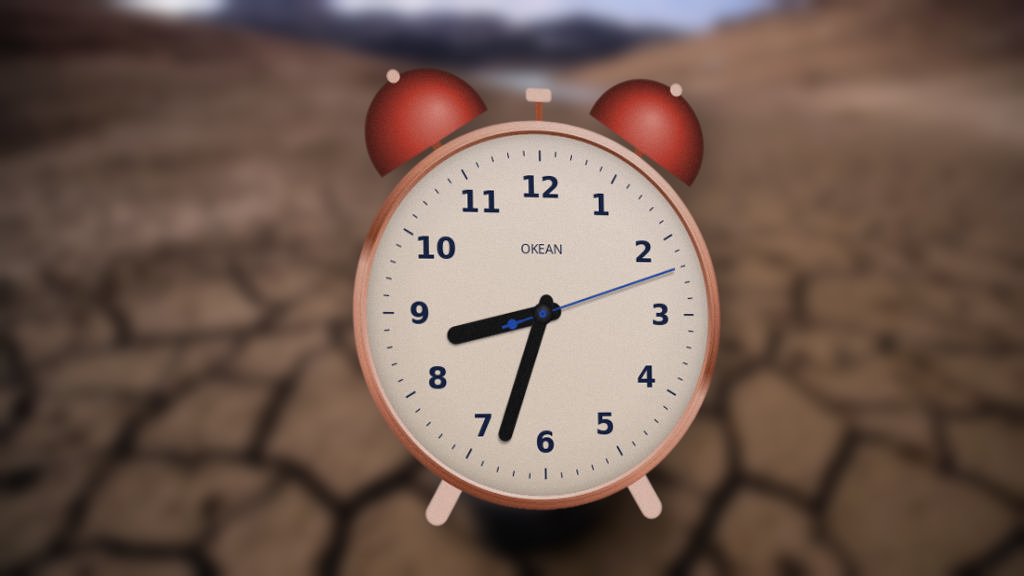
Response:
8.33.12
